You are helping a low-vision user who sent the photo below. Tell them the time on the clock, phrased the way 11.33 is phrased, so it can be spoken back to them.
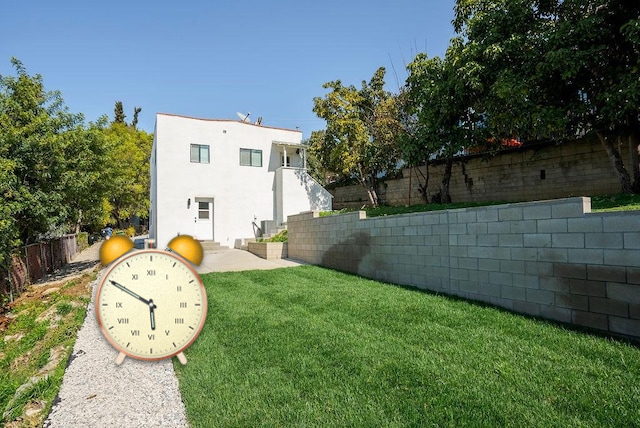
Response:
5.50
